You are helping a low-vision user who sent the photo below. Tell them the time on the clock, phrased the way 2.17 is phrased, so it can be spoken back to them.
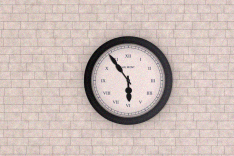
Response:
5.54
